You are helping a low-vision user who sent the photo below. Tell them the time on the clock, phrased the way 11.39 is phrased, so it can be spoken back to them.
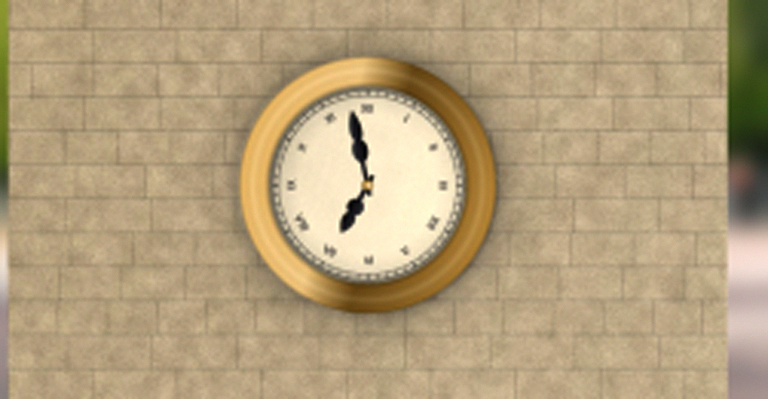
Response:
6.58
